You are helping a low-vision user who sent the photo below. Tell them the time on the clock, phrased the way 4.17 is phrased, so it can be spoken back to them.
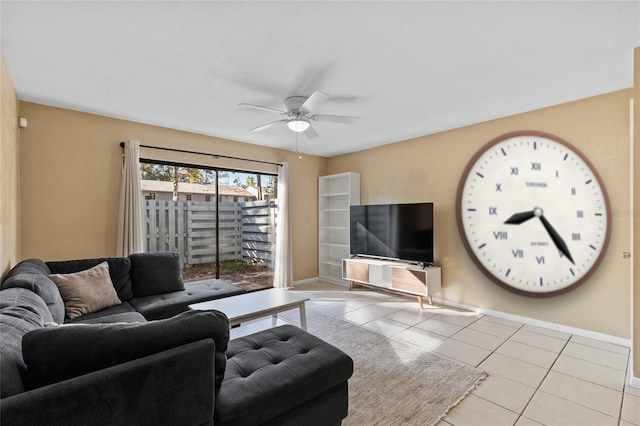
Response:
8.24
